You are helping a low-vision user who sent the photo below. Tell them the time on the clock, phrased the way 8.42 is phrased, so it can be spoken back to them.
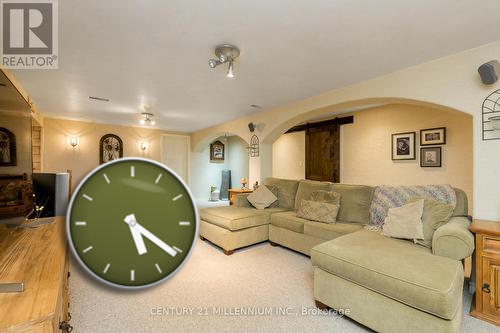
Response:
5.21
